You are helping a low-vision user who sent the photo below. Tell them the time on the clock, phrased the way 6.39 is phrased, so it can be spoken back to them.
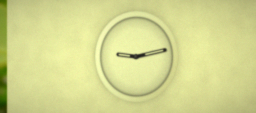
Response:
9.13
